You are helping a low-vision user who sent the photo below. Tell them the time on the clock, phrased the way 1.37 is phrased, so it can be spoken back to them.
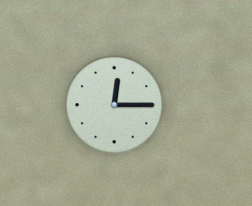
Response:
12.15
